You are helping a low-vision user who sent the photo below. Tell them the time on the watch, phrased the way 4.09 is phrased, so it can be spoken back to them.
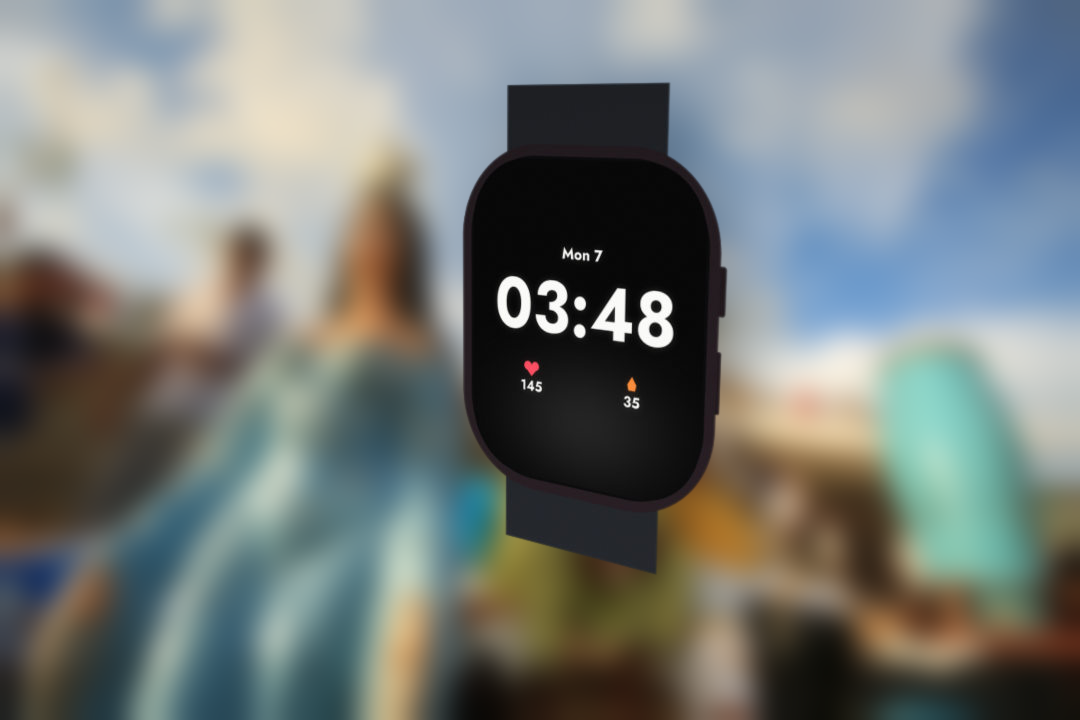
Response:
3.48
